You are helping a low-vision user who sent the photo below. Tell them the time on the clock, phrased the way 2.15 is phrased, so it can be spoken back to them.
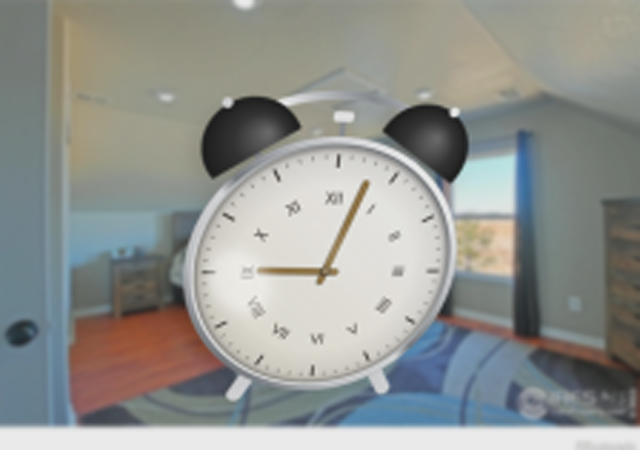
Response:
9.03
